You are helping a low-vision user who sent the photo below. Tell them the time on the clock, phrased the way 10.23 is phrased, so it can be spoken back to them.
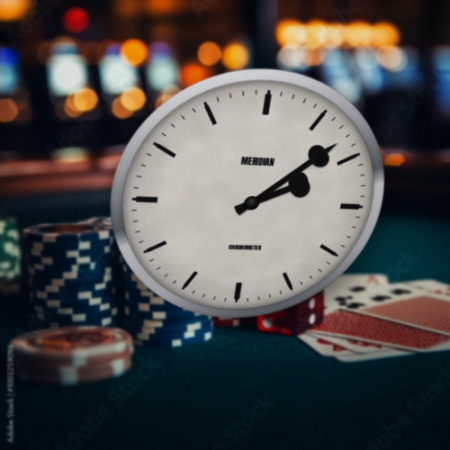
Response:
2.08
